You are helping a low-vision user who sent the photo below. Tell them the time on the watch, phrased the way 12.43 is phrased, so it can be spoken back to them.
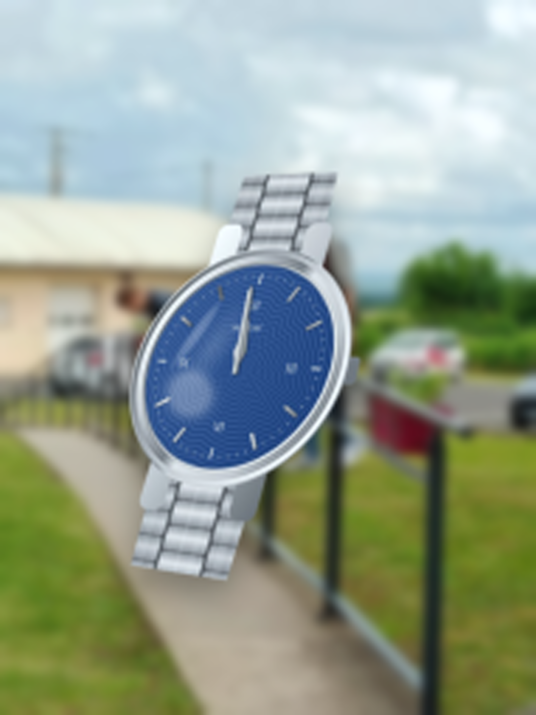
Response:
11.59
